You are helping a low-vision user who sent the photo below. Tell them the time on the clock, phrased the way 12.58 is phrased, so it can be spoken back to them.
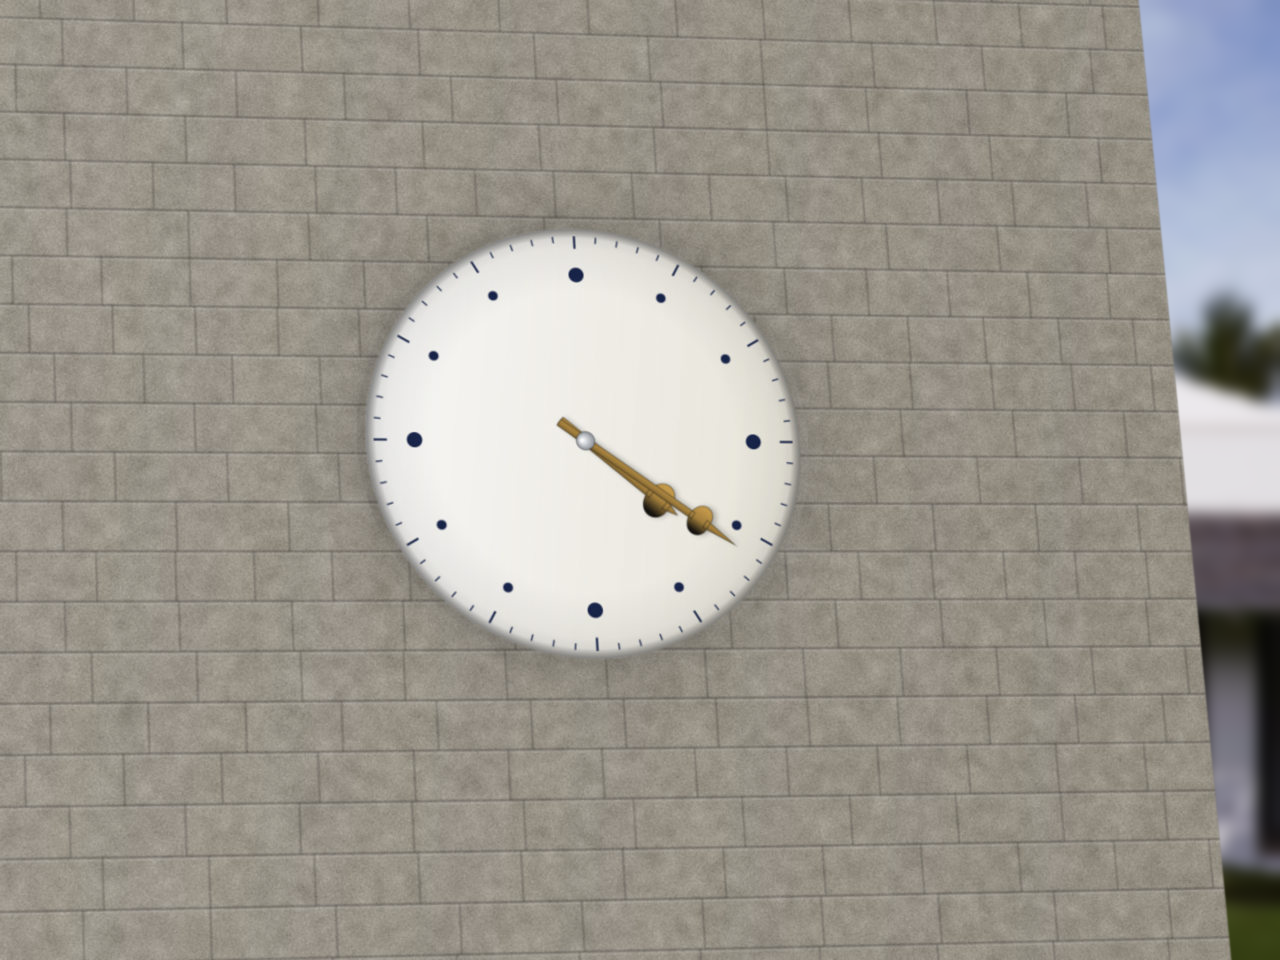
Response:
4.21
